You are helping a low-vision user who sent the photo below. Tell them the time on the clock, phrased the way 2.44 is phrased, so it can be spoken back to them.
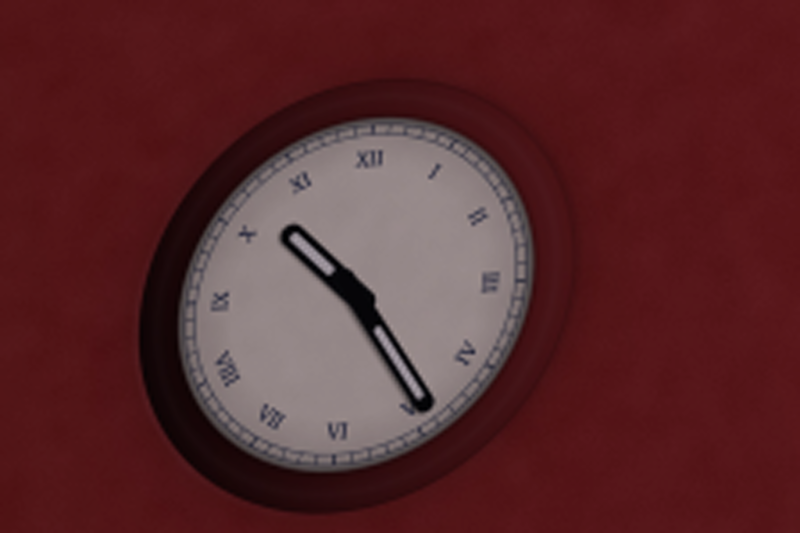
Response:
10.24
